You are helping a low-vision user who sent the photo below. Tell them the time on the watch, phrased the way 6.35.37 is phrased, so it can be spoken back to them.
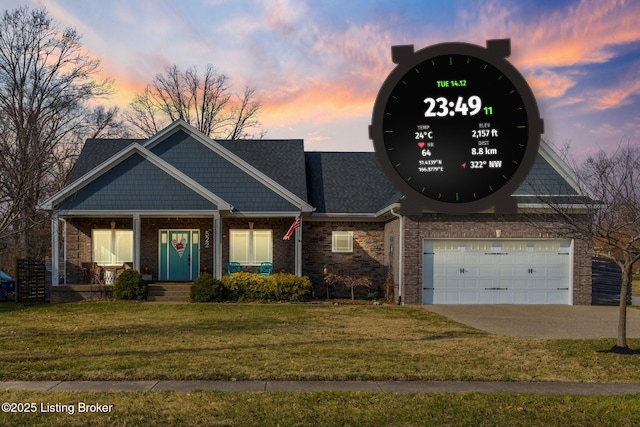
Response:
23.49.11
